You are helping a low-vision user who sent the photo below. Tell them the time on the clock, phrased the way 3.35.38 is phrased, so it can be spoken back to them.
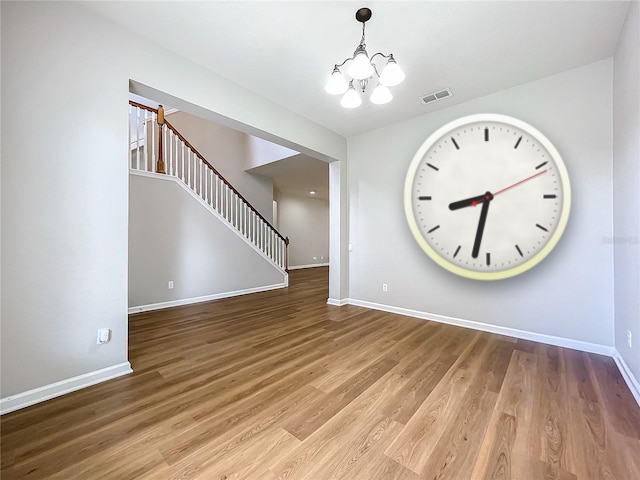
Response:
8.32.11
